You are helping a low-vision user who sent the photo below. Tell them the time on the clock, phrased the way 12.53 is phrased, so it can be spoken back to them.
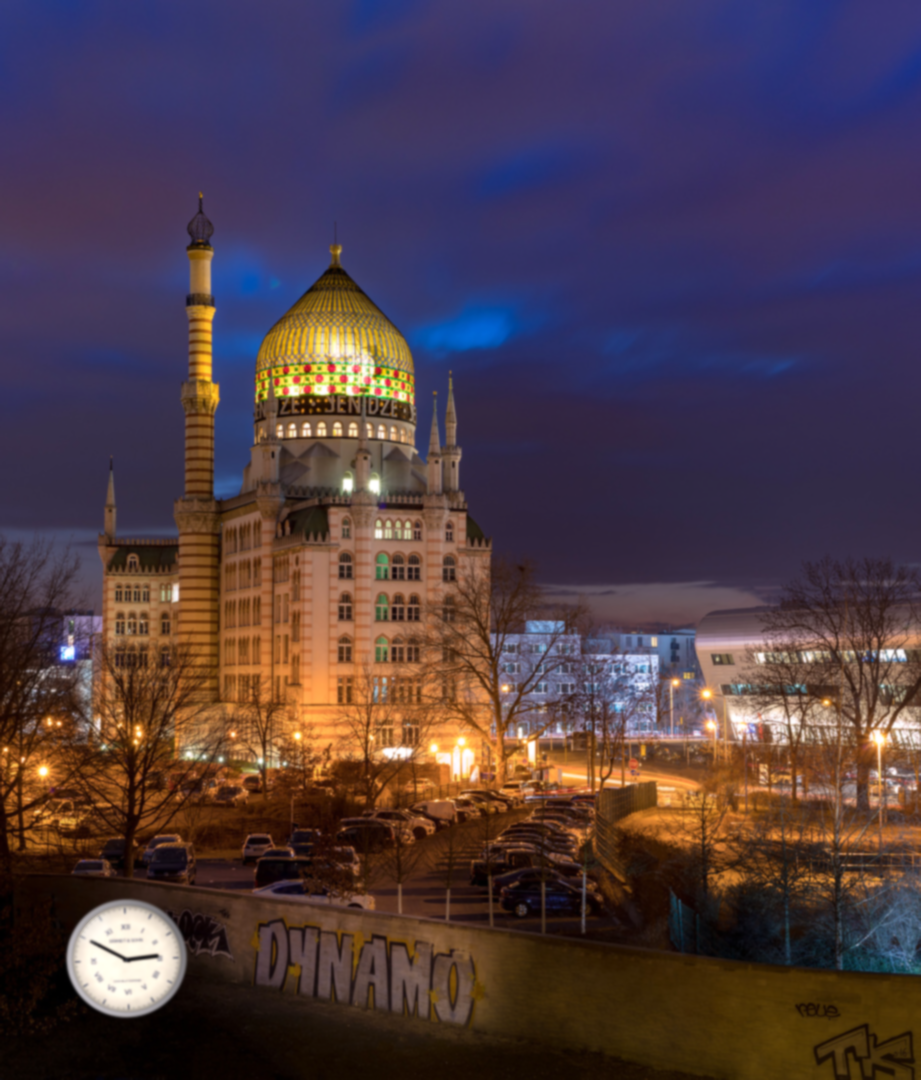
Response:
2.50
